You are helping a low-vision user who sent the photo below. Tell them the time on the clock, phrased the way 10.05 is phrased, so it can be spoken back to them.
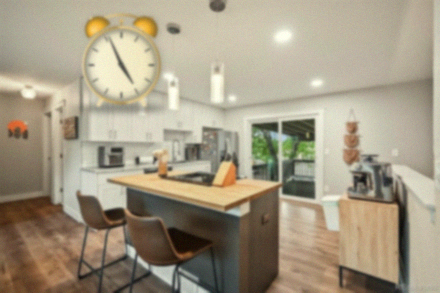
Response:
4.56
